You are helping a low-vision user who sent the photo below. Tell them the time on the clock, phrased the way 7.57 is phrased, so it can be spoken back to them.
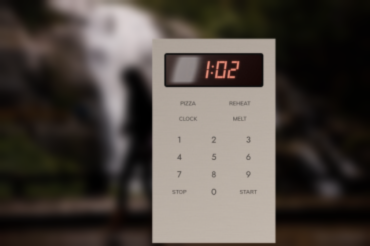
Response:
1.02
